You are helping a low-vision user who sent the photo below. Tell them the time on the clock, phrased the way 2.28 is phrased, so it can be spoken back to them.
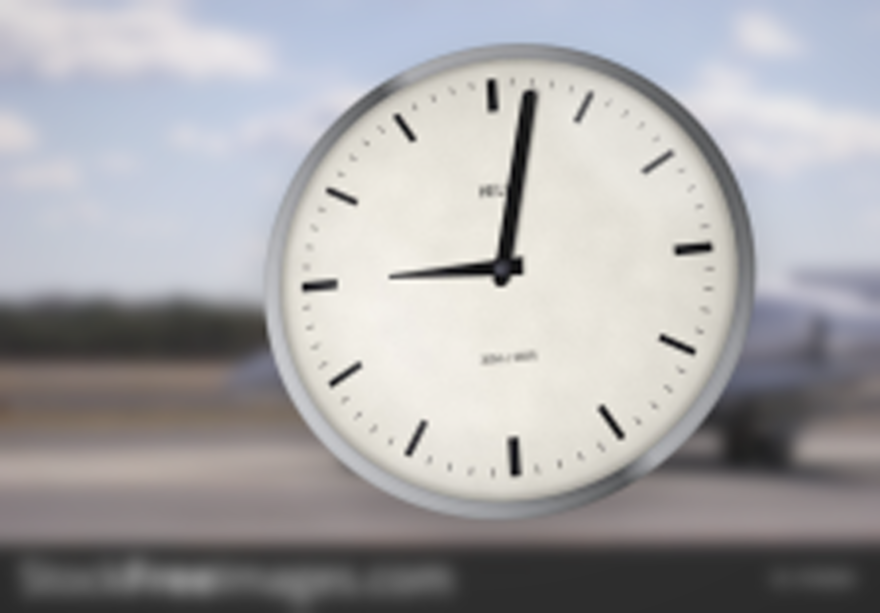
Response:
9.02
